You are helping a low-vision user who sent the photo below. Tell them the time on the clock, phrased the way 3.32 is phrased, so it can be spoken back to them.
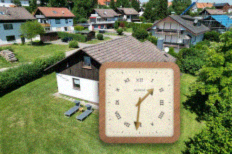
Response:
1.31
